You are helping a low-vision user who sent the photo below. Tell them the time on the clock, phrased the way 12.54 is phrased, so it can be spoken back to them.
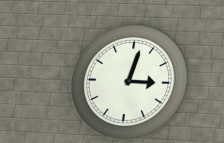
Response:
3.02
